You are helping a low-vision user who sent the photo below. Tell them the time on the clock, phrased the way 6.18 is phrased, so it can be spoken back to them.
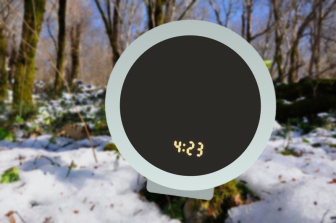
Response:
4.23
